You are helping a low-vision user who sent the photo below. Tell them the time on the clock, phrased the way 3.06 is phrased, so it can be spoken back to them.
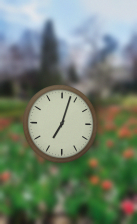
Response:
7.03
